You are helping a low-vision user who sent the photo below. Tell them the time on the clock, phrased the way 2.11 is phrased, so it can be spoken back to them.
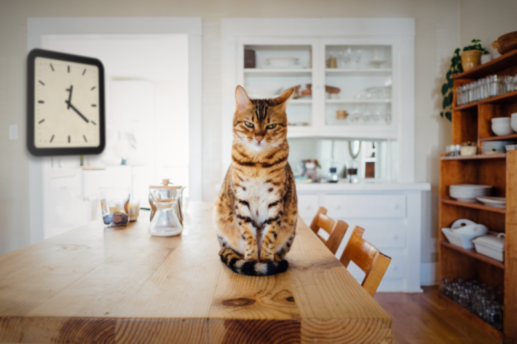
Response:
12.21
